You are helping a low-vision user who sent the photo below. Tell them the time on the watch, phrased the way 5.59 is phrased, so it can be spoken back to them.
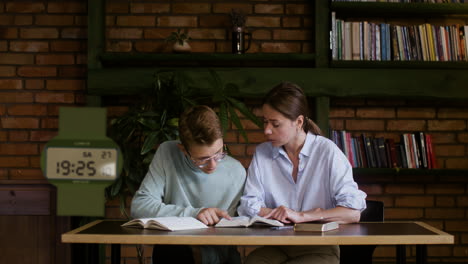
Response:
19.25
